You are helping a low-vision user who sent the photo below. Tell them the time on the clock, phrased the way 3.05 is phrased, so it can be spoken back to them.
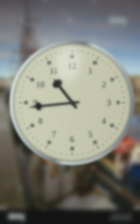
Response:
10.44
